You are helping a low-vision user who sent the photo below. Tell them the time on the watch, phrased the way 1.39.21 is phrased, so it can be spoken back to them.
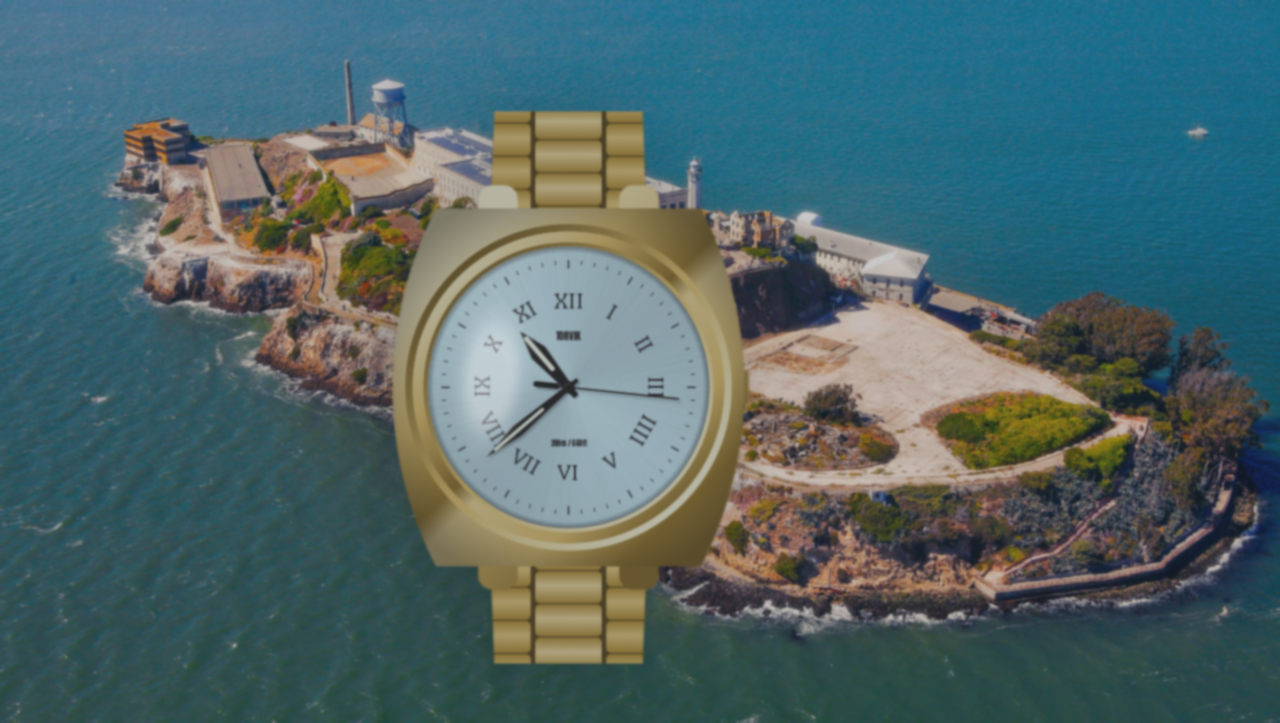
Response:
10.38.16
